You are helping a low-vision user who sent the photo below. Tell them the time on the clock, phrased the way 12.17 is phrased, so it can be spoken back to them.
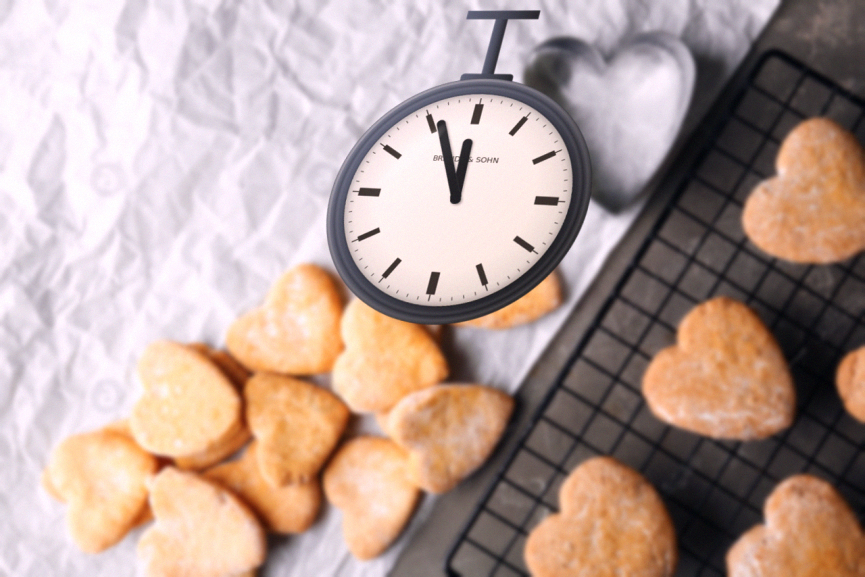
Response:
11.56
